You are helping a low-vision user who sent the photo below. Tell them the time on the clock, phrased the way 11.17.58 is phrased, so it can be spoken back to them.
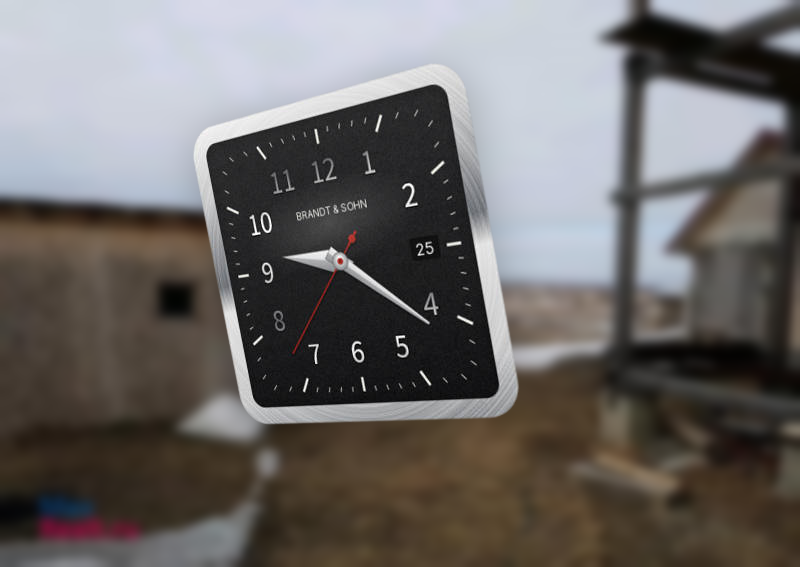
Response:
9.21.37
